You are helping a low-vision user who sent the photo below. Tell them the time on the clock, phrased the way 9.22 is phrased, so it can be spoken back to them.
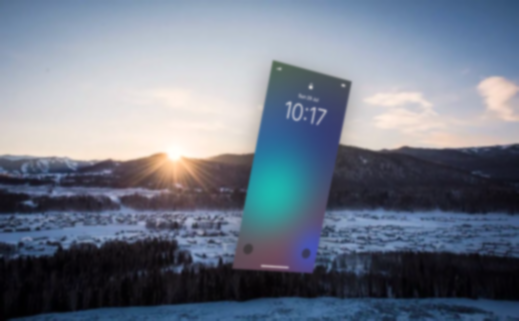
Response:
10.17
